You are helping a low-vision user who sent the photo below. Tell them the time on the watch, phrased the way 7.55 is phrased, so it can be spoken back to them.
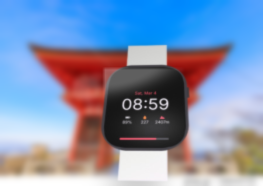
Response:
8.59
